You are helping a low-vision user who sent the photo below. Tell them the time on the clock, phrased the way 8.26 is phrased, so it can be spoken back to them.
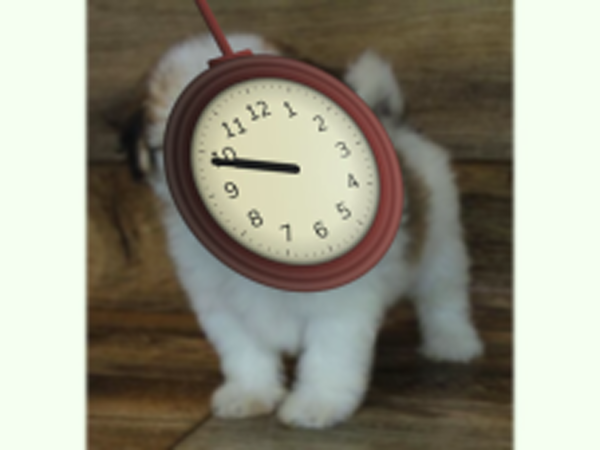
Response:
9.49
